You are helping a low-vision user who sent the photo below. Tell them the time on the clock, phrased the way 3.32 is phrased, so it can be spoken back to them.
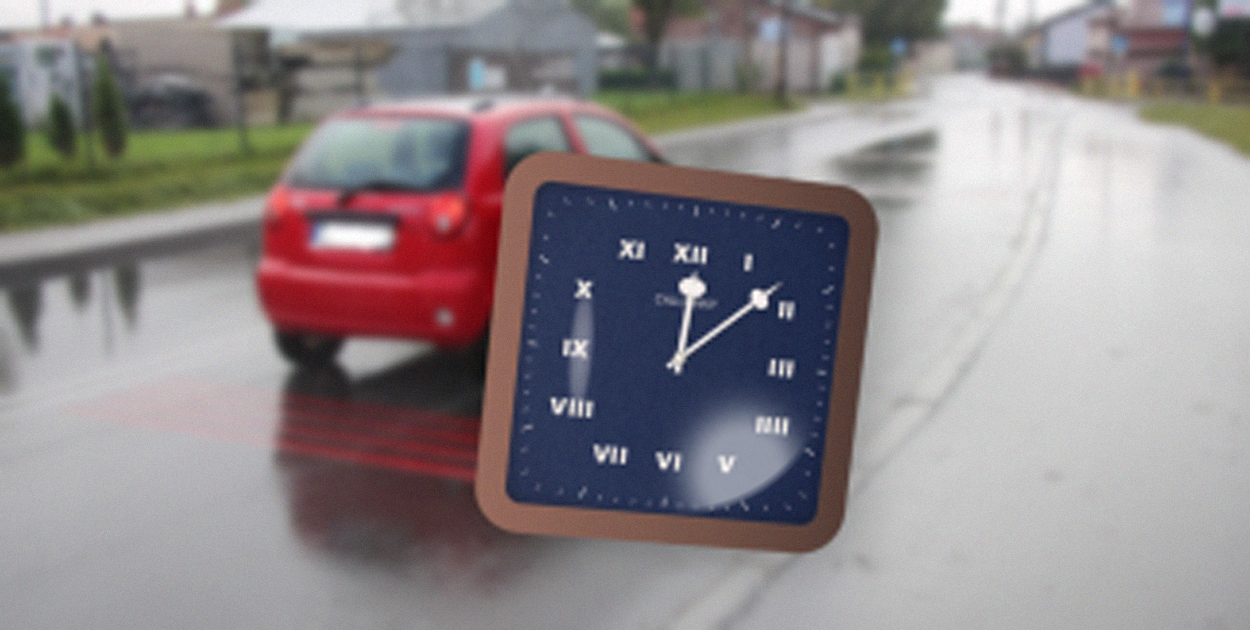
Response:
12.08
